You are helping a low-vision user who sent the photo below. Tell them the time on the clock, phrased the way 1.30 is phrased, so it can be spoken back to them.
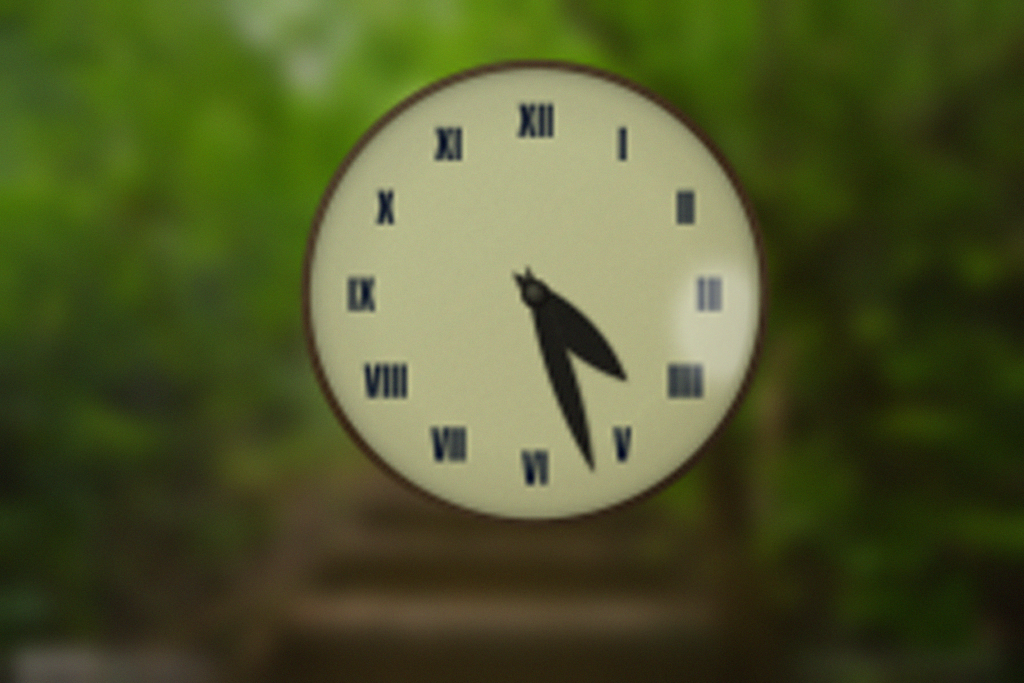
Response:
4.27
